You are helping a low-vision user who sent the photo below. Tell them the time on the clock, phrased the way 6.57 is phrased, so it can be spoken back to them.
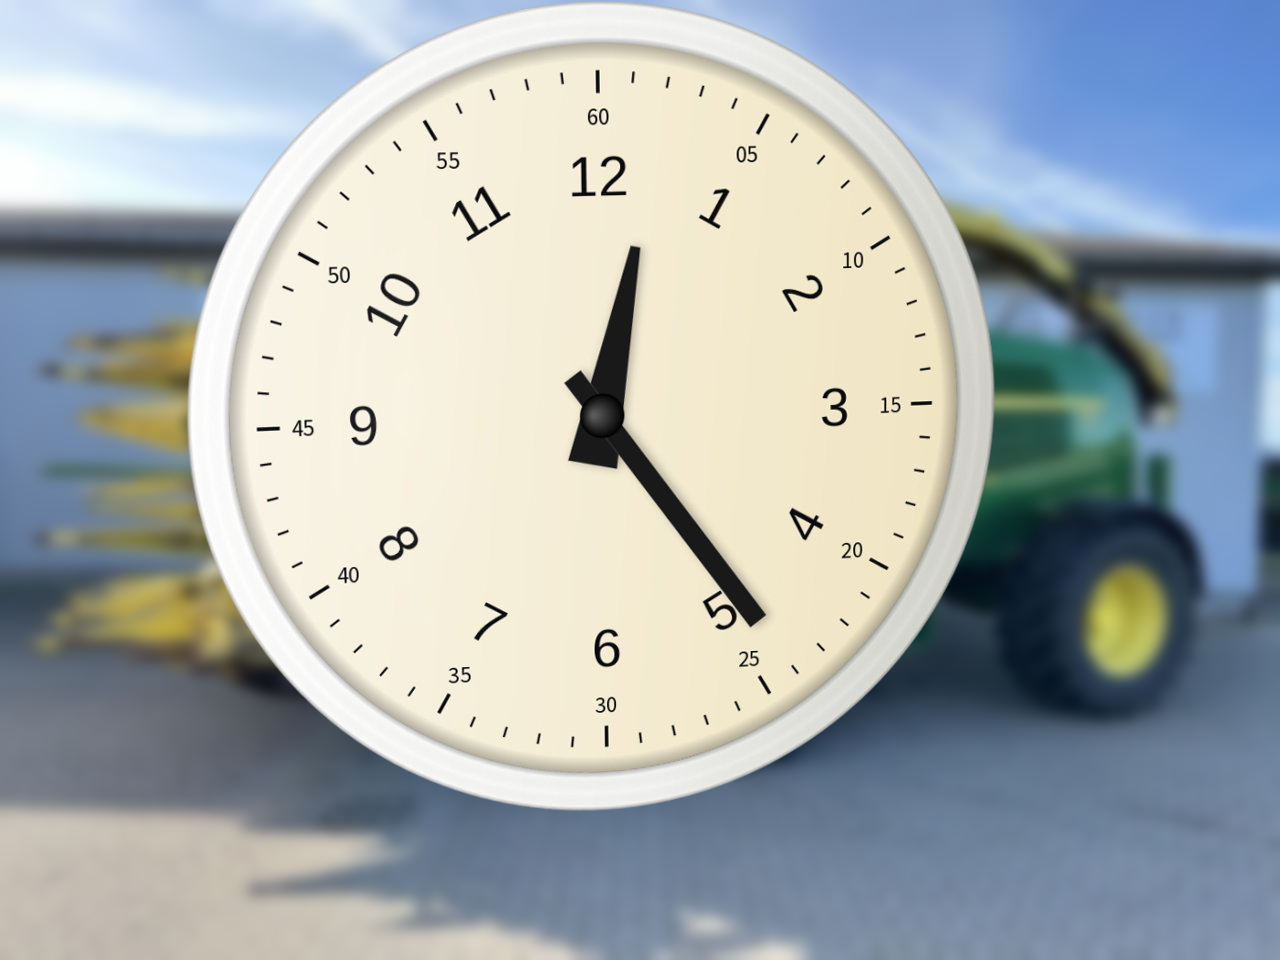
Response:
12.24
